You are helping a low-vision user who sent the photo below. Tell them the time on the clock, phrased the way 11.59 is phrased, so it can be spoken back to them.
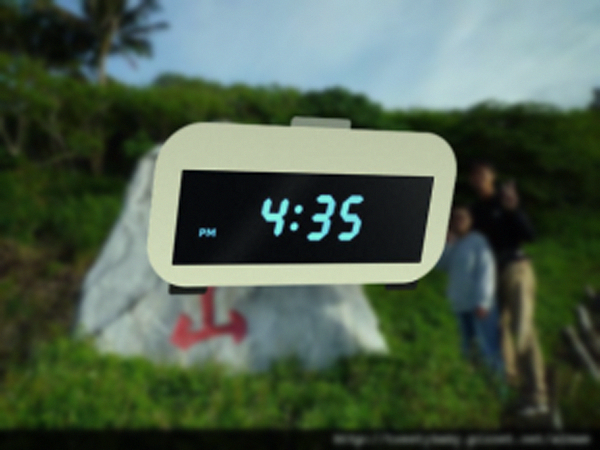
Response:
4.35
